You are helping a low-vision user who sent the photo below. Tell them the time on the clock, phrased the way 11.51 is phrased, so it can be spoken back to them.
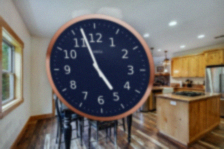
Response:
4.57
